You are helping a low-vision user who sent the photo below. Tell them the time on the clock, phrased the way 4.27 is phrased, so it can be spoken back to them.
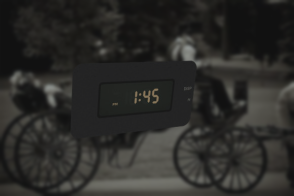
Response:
1.45
